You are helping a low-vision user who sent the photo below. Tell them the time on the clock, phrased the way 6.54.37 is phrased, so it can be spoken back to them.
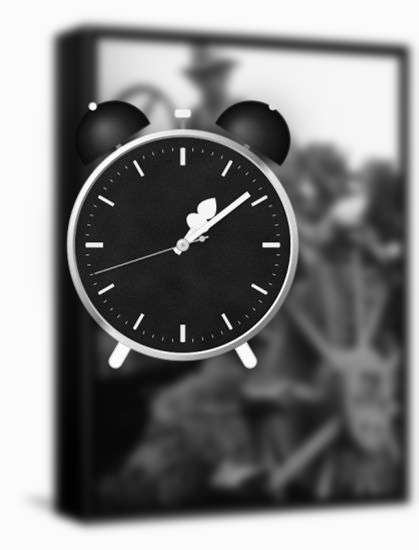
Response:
1.08.42
